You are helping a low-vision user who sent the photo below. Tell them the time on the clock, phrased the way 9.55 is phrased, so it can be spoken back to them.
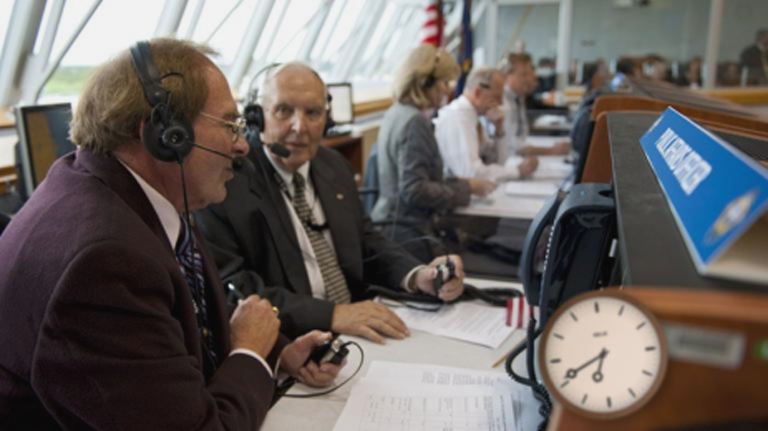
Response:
6.41
